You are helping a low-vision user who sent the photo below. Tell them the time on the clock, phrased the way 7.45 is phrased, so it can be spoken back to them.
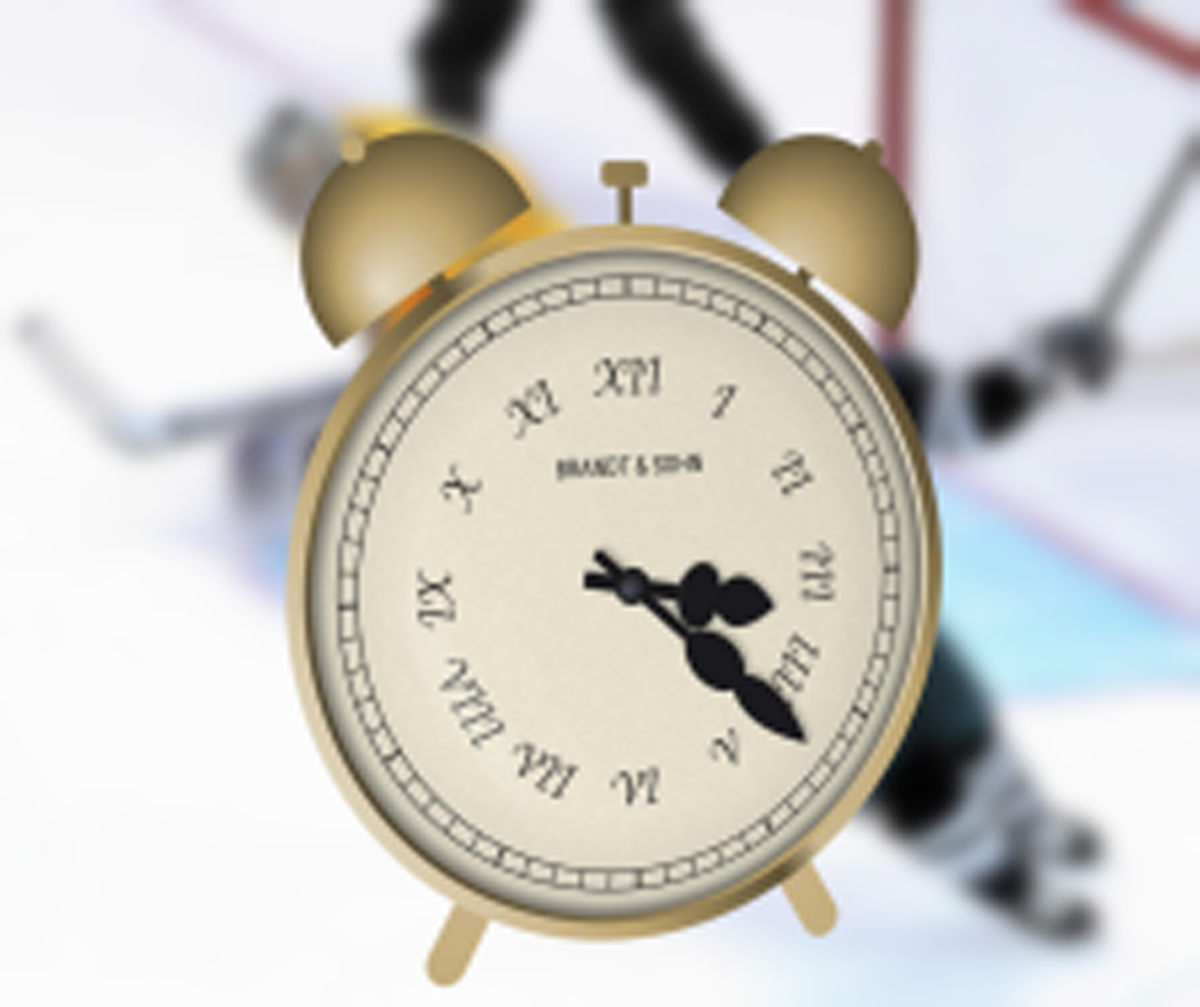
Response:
3.22
